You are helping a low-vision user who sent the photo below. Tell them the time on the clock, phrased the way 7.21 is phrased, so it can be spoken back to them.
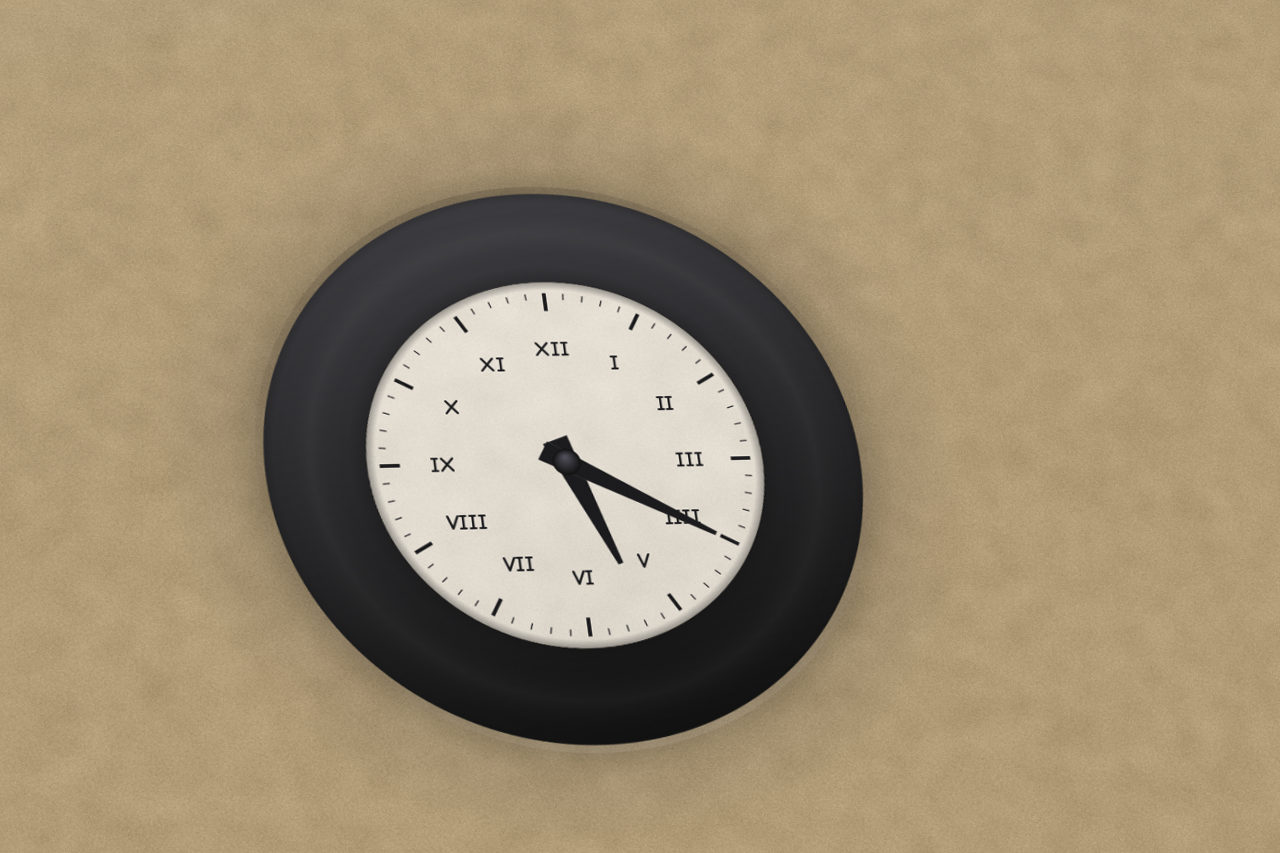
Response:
5.20
